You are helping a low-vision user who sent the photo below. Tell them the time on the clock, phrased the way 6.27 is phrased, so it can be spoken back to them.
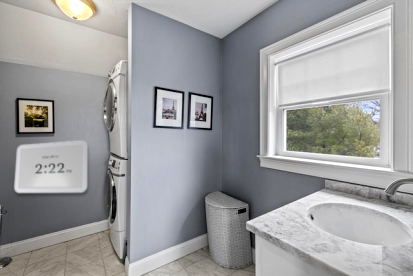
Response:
2.22
